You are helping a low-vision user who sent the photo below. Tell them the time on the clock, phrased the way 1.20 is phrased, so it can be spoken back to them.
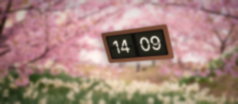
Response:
14.09
